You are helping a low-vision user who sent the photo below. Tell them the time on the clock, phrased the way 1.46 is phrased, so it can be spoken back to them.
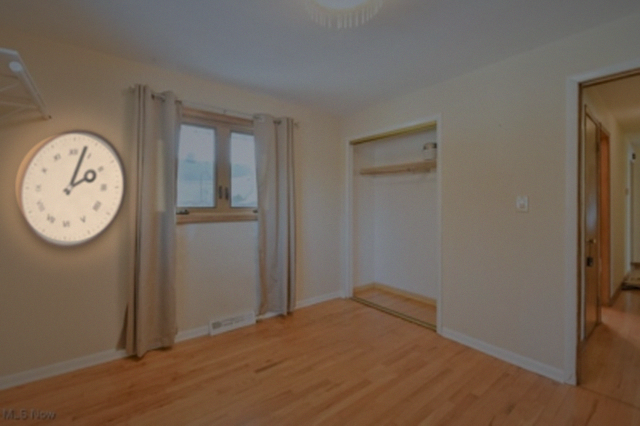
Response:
2.03
